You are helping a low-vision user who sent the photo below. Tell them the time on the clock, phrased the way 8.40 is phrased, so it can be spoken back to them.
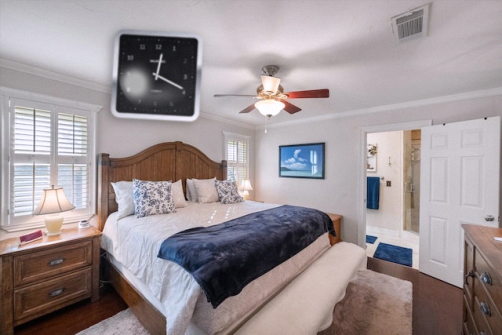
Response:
12.19
